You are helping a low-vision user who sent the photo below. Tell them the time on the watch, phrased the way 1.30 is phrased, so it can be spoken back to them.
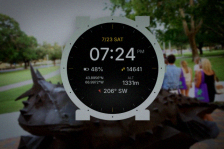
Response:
7.24
